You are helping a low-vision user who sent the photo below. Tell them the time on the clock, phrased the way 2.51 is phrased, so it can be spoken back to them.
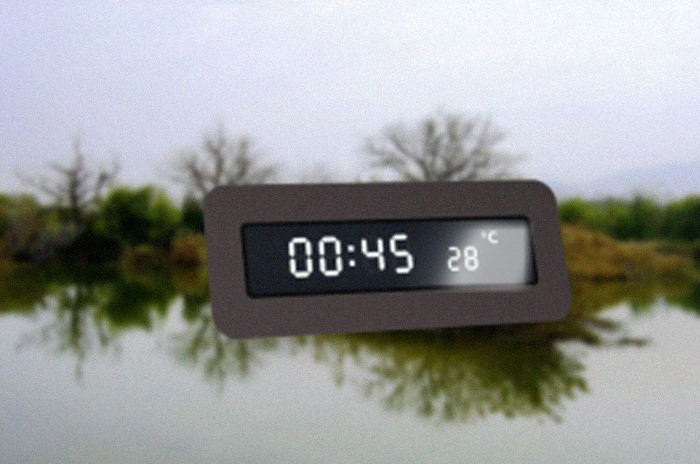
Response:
0.45
